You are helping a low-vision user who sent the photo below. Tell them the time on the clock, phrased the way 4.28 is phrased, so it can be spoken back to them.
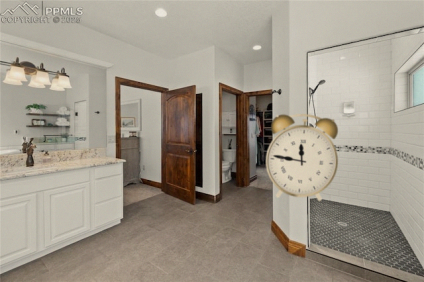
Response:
11.46
